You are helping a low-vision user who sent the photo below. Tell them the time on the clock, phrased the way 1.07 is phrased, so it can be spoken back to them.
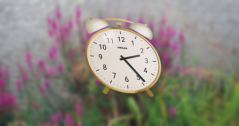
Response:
2.24
